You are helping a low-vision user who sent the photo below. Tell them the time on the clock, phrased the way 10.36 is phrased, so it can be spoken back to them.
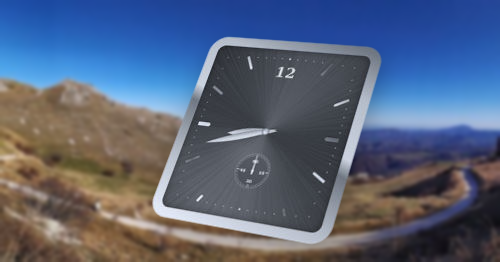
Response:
8.42
